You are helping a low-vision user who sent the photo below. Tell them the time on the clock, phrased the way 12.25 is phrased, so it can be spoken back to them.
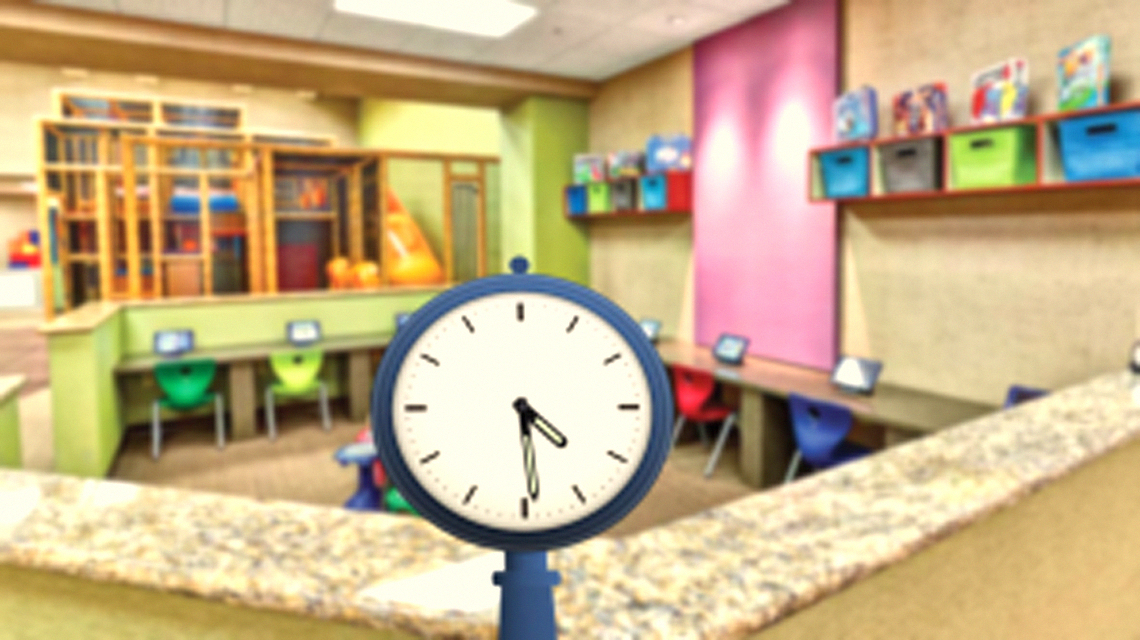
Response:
4.29
